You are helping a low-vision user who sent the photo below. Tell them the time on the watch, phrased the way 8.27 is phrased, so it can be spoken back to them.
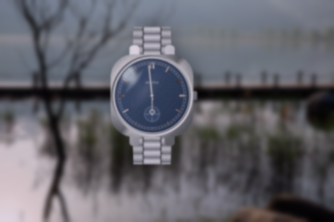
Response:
5.59
